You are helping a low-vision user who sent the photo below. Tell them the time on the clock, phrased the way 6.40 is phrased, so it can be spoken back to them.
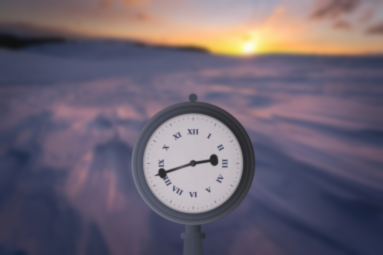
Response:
2.42
